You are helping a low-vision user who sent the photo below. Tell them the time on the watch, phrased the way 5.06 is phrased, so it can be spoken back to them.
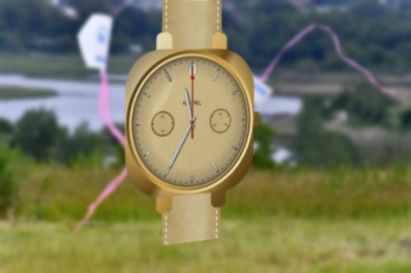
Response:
11.35
